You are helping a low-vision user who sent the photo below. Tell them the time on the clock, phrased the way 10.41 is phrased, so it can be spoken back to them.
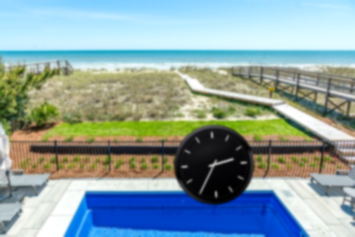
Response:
2.35
